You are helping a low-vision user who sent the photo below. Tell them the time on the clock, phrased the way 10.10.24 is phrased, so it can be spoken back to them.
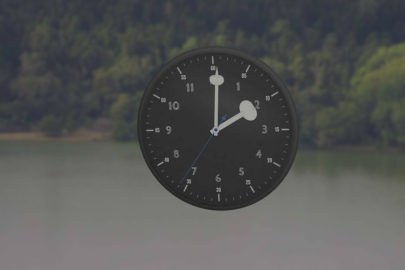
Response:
2.00.36
